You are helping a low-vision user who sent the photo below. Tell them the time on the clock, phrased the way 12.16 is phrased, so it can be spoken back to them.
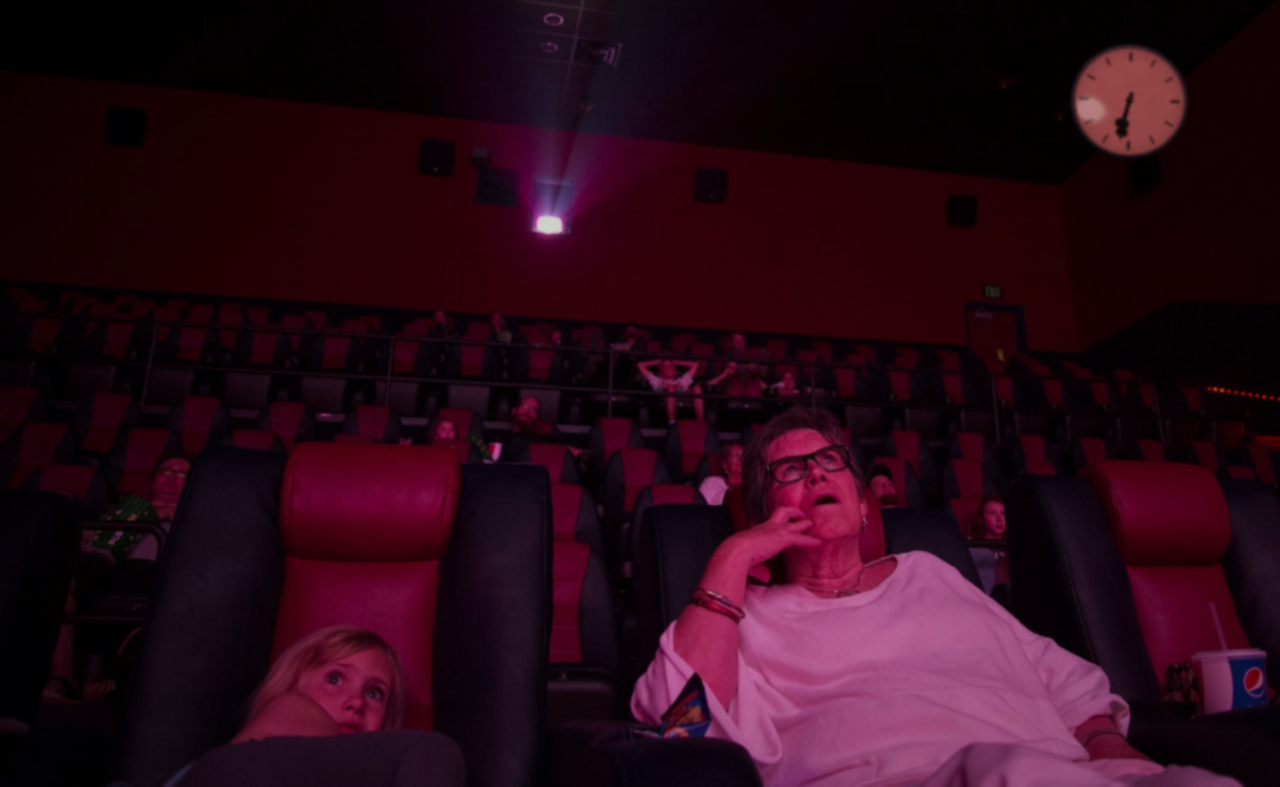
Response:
6.32
